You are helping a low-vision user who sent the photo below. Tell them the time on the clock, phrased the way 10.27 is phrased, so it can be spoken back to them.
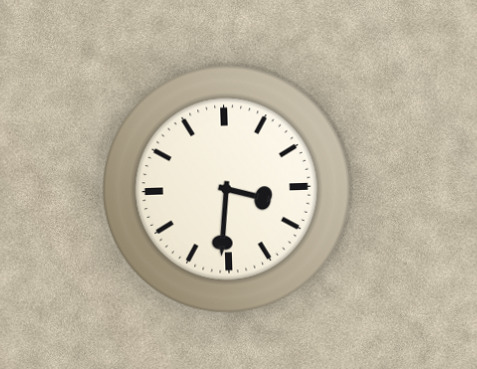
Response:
3.31
